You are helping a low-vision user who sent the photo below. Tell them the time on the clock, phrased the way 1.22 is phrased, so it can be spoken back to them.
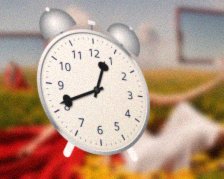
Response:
12.41
